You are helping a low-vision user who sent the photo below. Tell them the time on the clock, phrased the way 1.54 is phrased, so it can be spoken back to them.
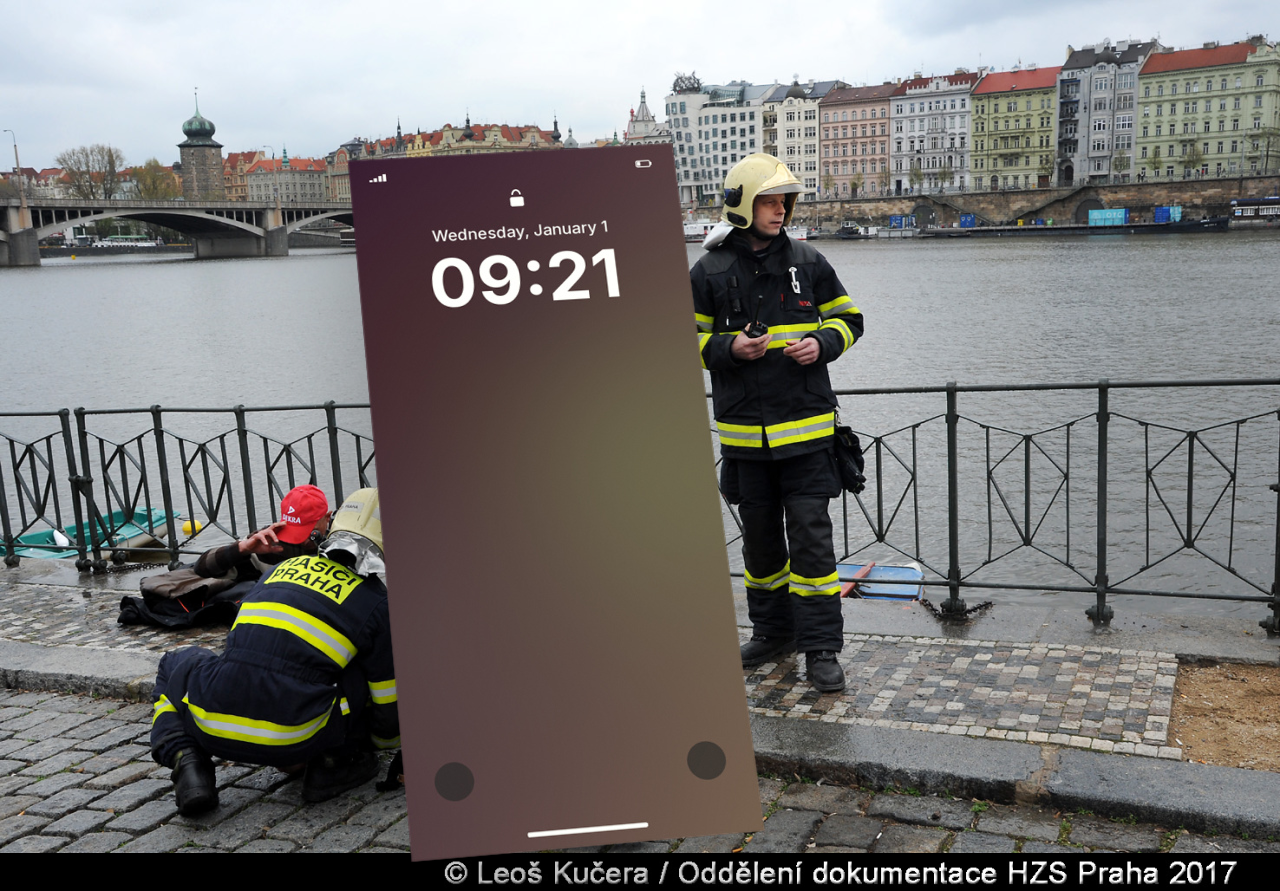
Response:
9.21
